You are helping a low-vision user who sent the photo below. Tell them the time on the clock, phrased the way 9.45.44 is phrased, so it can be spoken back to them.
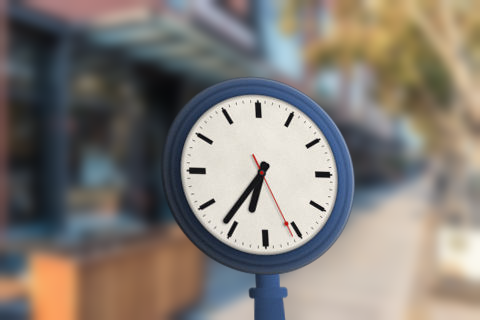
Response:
6.36.26
